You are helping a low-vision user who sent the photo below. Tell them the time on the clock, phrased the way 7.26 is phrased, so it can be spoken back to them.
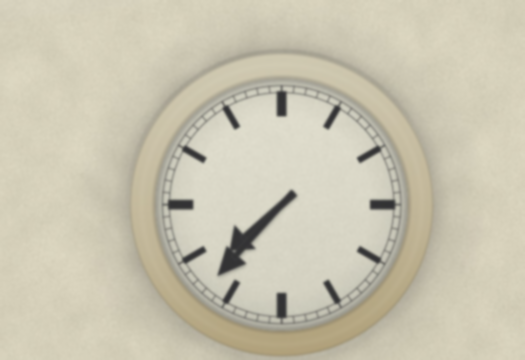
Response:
7.37
